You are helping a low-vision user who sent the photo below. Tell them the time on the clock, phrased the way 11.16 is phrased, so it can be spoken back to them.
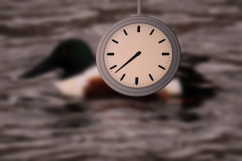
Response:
7.38
